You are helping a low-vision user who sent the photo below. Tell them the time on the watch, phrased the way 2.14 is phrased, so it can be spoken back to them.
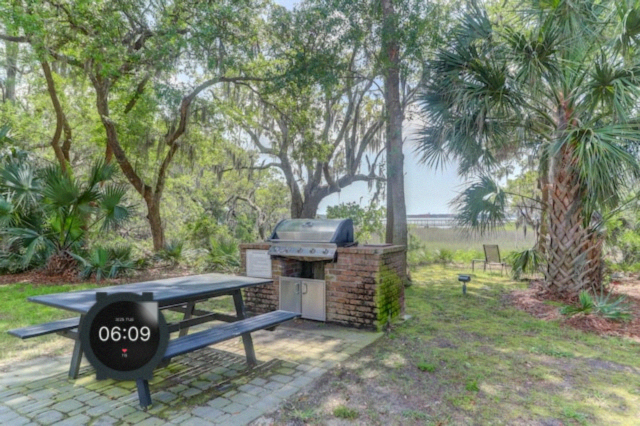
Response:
6.09
